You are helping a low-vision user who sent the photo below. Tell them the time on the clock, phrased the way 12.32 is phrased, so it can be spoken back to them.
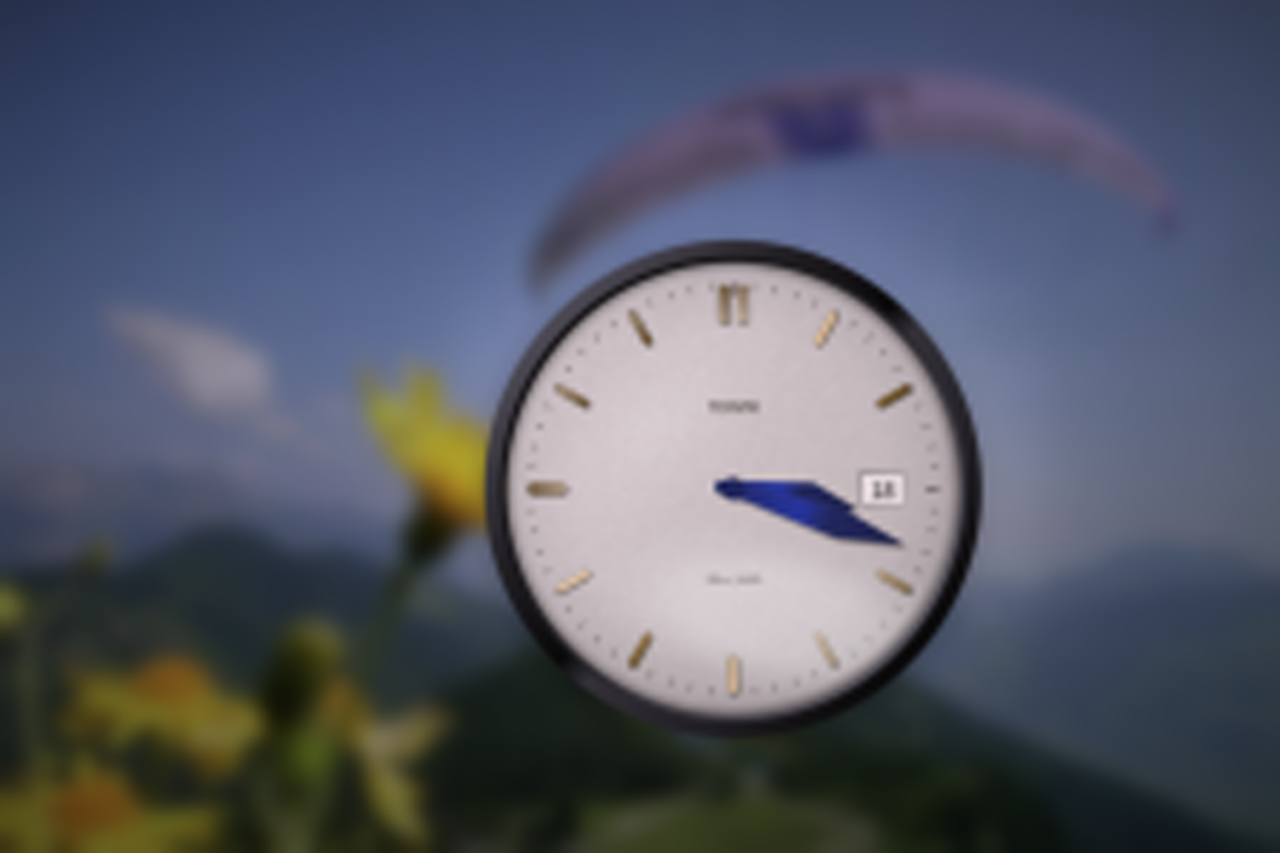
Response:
3.18
